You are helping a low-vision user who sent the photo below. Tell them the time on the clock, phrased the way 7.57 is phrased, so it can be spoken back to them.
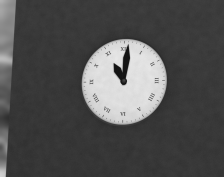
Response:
11.01
